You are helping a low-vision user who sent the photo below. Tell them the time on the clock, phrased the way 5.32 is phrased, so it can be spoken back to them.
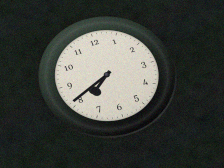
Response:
7.41
